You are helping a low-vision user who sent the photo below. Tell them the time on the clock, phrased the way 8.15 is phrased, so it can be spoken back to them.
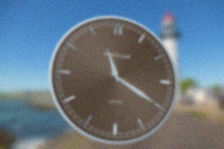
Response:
11.20
